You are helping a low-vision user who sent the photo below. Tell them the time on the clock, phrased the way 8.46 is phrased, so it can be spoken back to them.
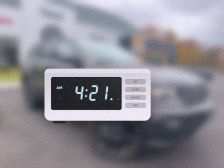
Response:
4.21
